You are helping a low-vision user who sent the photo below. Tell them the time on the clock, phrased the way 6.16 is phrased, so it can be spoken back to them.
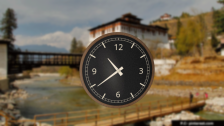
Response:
10.39
